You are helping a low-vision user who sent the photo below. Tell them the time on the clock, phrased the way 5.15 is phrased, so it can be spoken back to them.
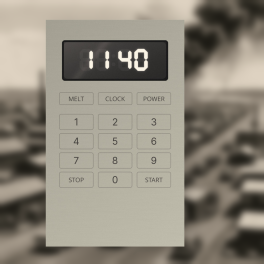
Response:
11.40
